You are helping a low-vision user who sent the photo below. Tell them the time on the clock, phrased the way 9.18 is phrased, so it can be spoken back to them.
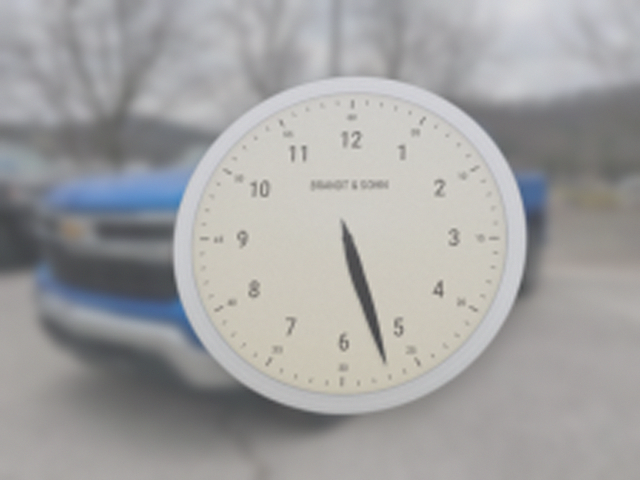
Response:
5.27
